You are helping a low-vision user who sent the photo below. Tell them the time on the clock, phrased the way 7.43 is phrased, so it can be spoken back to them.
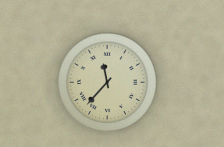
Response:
11.37
